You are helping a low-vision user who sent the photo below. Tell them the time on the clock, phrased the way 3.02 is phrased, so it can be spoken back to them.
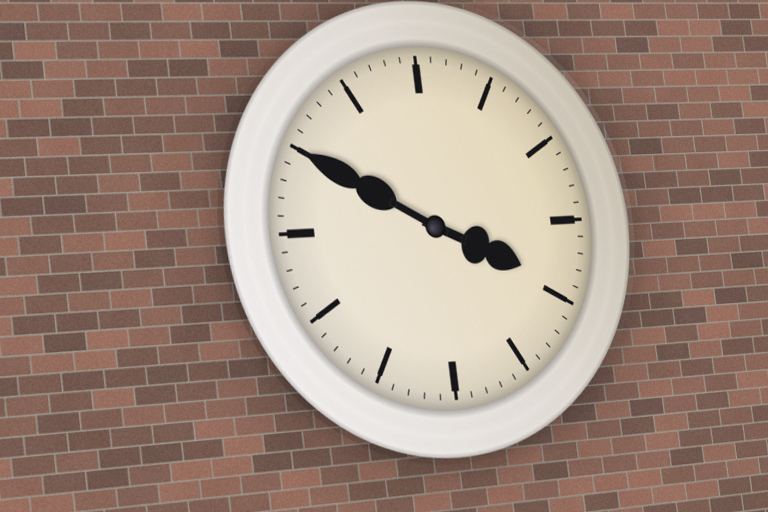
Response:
3.50
